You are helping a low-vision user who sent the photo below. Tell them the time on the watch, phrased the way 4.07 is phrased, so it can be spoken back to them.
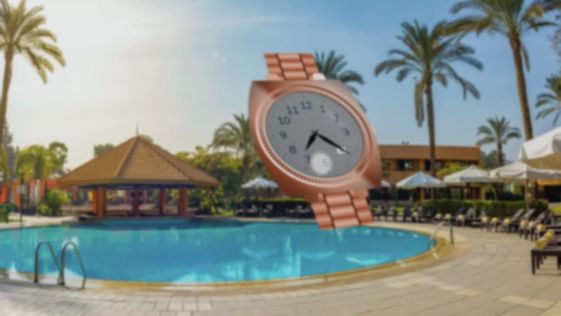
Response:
7.22
